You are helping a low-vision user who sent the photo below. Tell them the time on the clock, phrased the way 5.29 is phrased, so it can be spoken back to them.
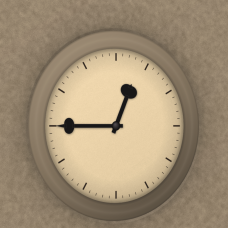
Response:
12.45
